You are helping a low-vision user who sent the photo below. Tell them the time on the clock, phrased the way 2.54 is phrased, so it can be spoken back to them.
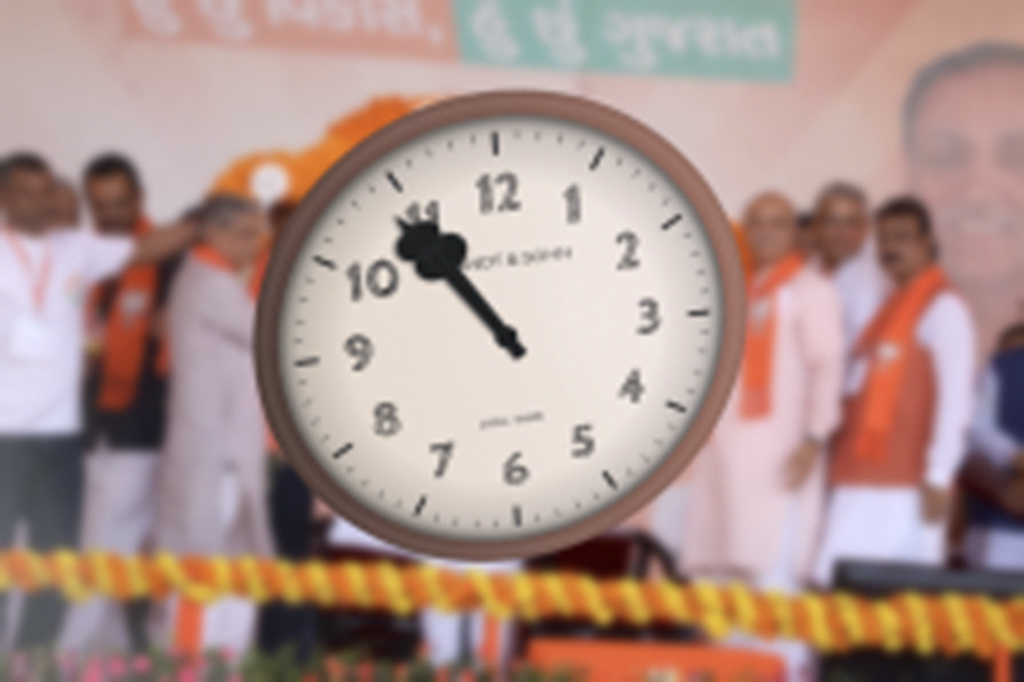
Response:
10.54
